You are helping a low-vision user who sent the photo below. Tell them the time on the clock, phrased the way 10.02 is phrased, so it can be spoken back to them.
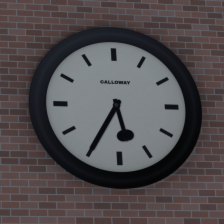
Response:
5.35
